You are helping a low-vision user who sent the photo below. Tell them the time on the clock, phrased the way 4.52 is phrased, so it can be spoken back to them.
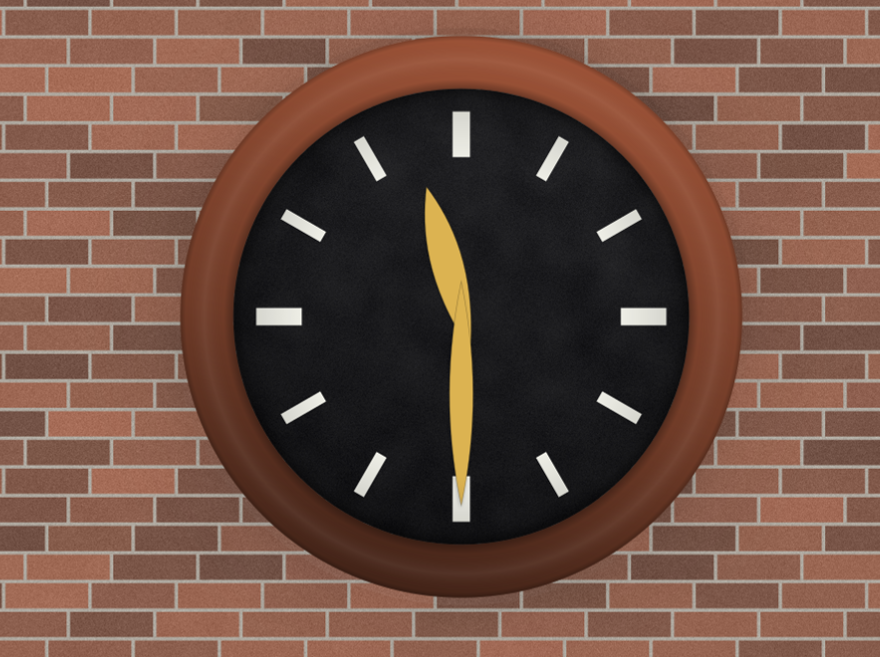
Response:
11.30
